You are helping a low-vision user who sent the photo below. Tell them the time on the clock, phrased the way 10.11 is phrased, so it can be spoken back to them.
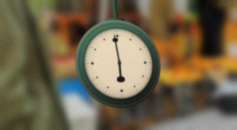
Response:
5.59
